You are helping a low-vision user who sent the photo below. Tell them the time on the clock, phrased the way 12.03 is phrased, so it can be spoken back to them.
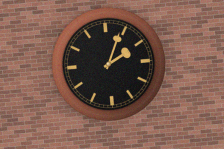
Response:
2.04
